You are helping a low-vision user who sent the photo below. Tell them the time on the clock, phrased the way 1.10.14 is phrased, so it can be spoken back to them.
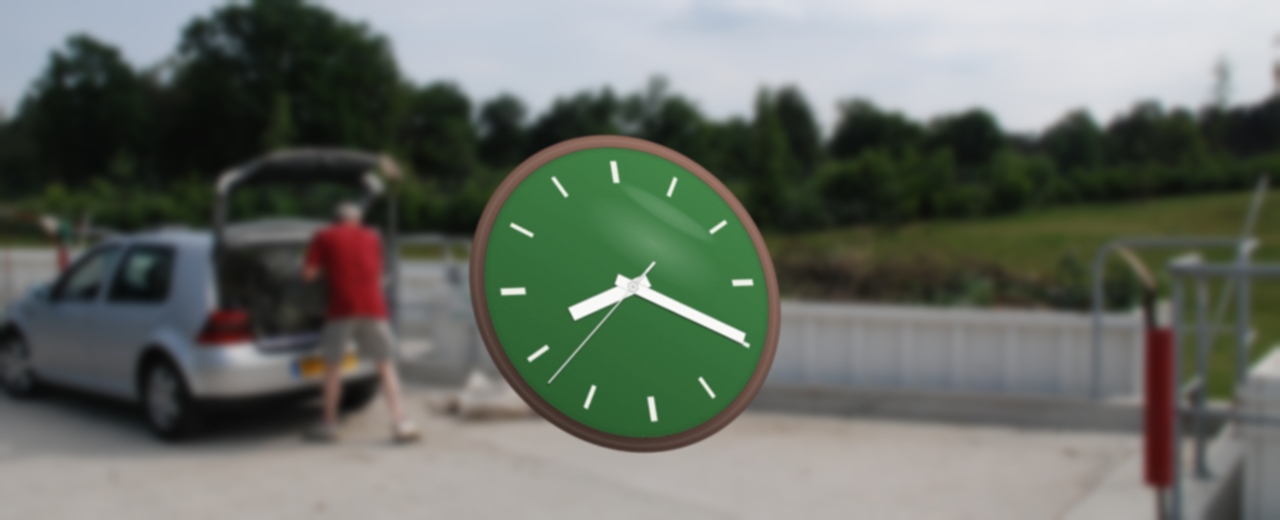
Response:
8.19.38
